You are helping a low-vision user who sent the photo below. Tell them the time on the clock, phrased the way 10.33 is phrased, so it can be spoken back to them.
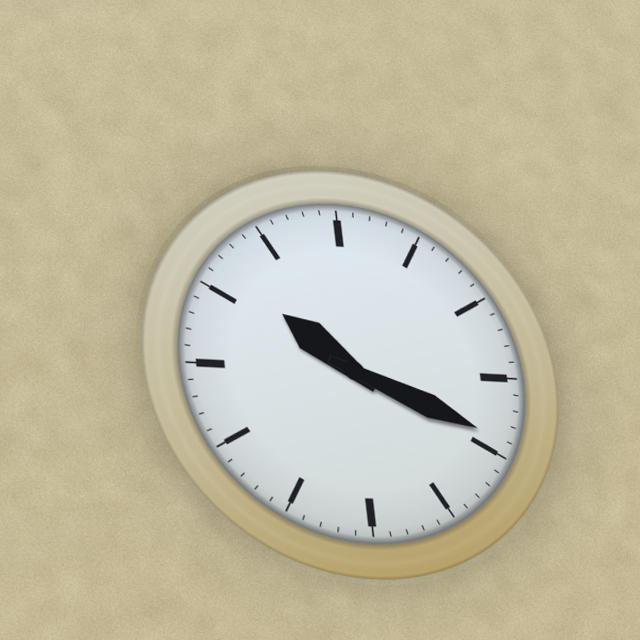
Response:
10.19
